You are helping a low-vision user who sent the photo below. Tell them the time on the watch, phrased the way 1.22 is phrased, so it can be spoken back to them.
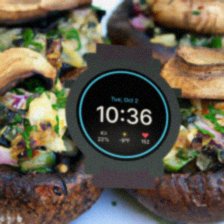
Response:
10.36
